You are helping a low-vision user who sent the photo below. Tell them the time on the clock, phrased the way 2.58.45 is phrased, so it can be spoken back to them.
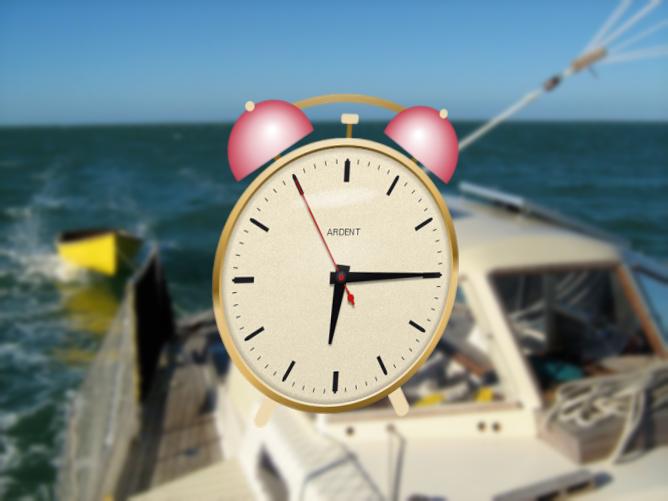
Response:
6.14.55
